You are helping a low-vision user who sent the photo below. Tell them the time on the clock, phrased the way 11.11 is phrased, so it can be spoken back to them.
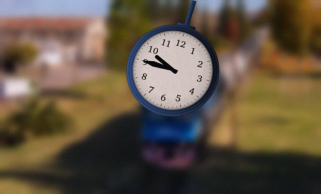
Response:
9.45
